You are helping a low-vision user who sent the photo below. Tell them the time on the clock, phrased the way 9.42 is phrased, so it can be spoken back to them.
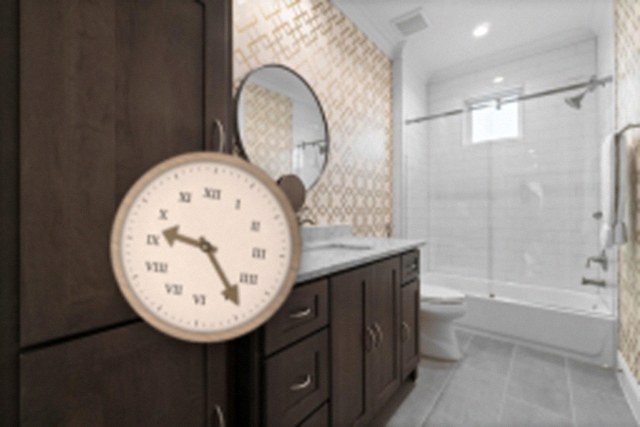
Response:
9.24
